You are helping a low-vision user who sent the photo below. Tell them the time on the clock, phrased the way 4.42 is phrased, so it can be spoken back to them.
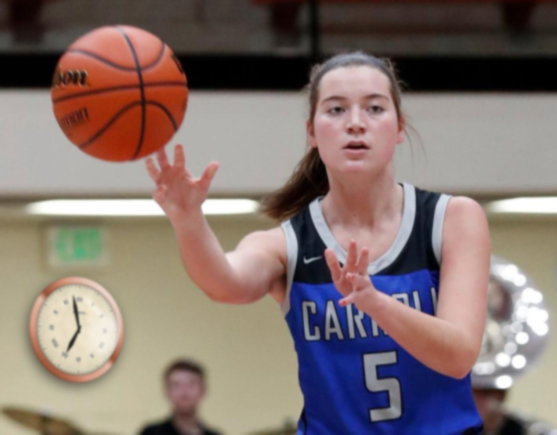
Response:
6.58
